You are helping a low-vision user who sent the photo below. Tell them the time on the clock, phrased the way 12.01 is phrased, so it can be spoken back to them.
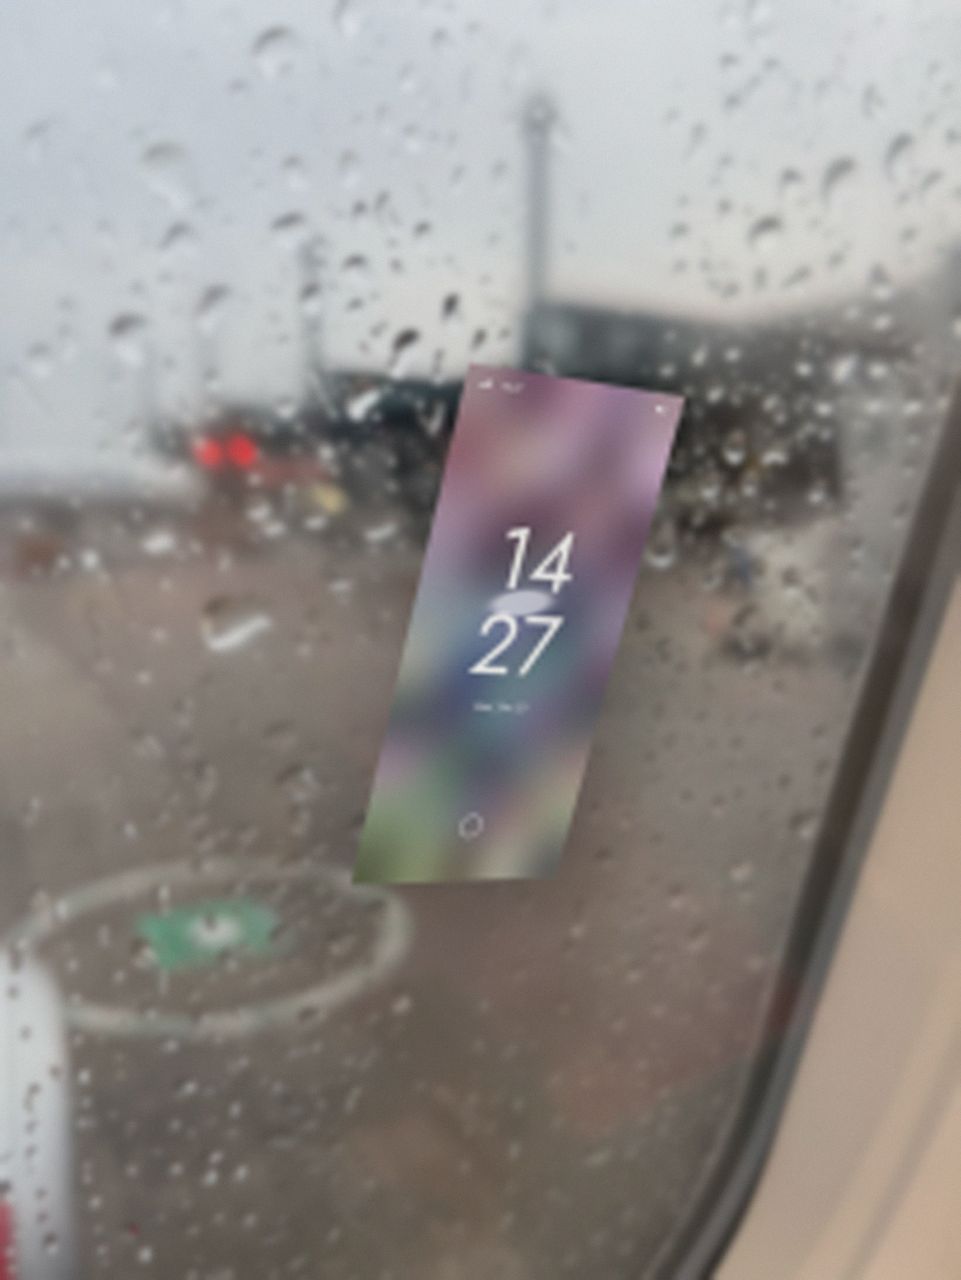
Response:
14.27
